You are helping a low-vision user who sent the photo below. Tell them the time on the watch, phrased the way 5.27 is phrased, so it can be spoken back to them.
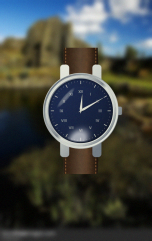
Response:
12.10
